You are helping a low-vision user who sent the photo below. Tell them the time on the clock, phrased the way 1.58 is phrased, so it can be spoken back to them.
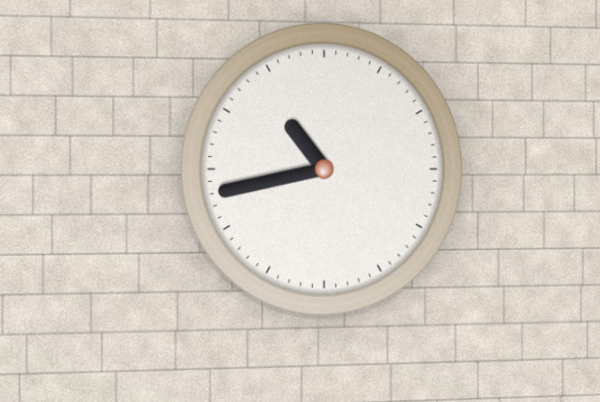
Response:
10.43
